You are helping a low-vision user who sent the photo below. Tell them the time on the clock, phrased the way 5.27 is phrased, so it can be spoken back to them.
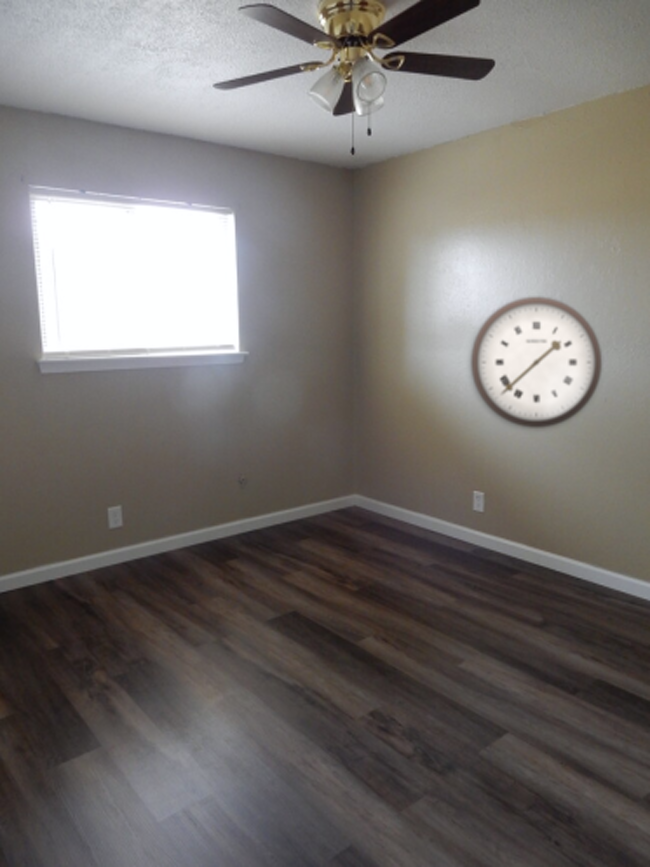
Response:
1.38
